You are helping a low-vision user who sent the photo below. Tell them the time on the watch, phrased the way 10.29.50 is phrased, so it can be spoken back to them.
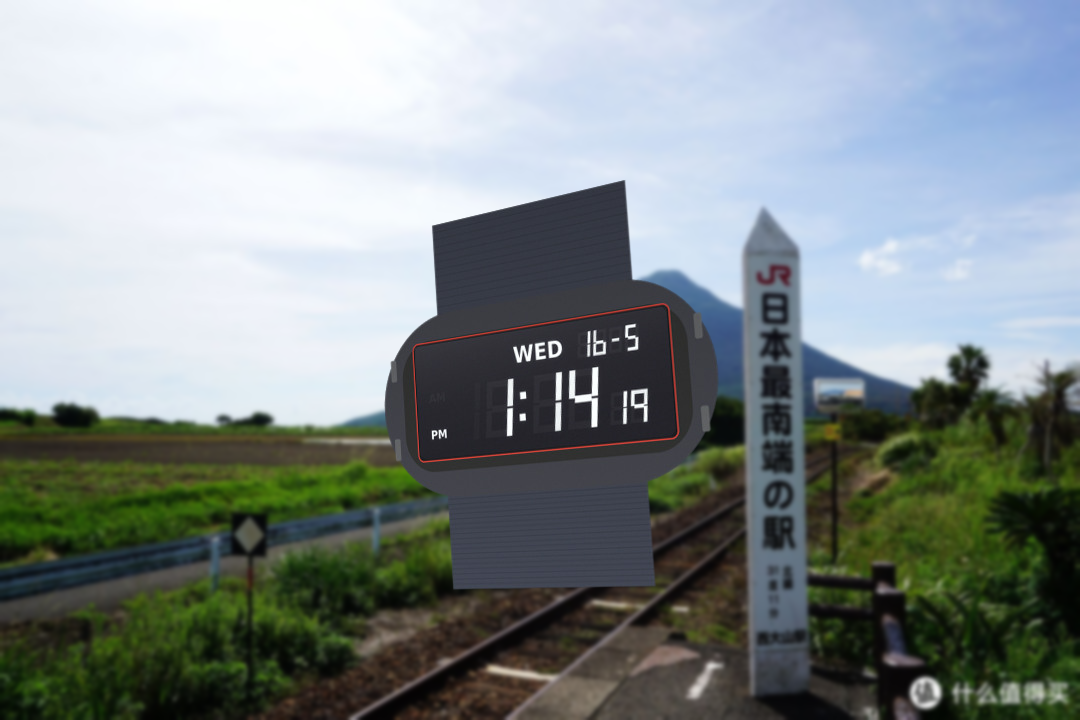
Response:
1.14.19
